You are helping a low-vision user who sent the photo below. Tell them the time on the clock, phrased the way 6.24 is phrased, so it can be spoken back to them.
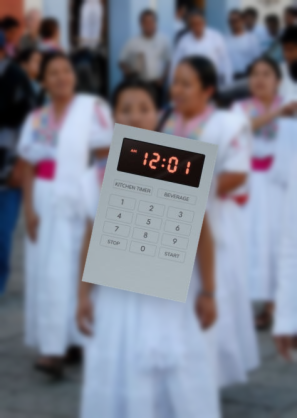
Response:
12.01
